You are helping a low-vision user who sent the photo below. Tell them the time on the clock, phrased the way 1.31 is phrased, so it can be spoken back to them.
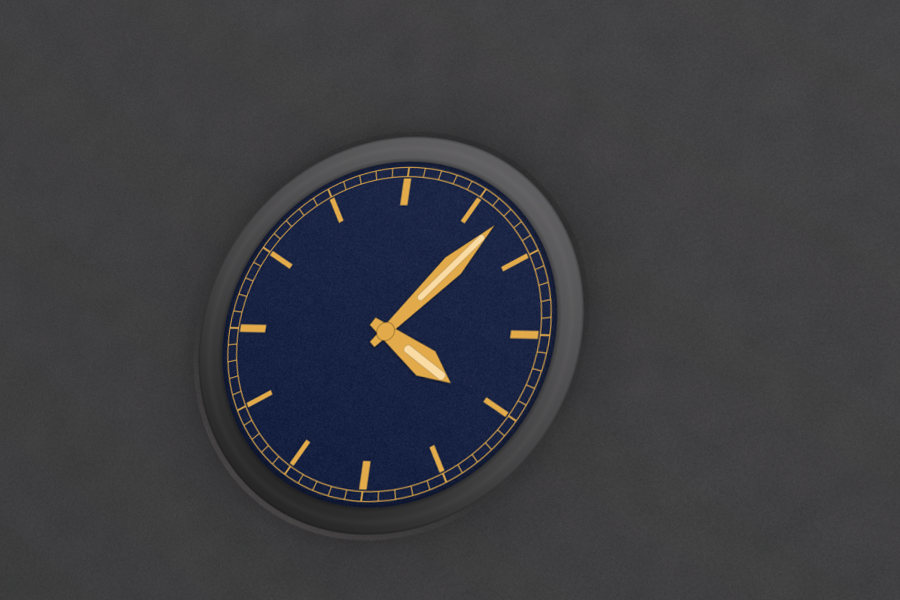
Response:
4.07
